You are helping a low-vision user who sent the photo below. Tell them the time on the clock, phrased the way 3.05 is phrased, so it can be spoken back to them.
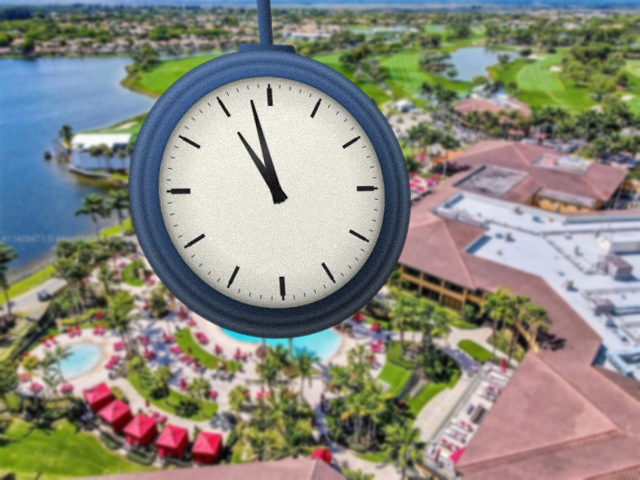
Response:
10.58
